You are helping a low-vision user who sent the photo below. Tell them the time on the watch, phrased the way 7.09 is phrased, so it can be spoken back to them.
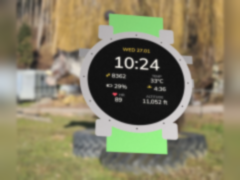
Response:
10.24
